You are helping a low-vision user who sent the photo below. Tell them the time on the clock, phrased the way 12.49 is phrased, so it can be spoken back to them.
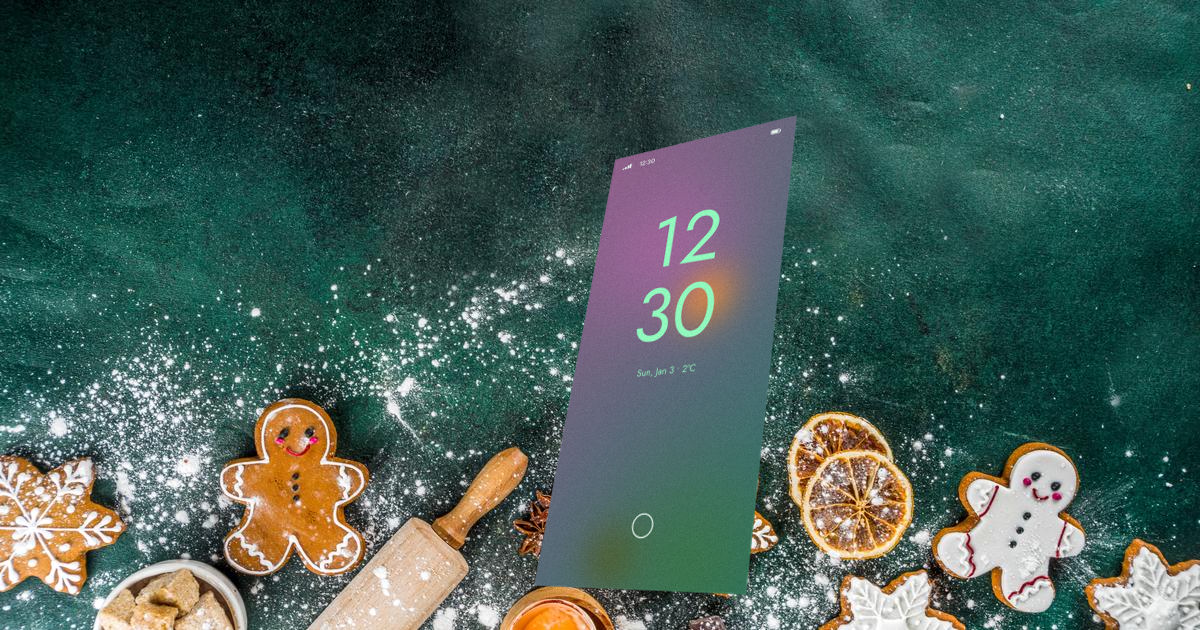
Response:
12.30
